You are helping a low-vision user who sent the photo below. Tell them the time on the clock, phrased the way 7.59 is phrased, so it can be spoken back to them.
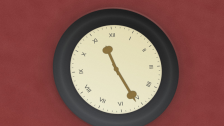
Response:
11.26
